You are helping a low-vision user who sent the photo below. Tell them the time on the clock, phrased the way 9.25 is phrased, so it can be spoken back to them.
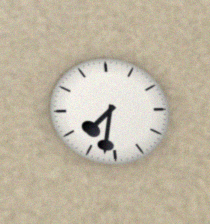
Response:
7.32
